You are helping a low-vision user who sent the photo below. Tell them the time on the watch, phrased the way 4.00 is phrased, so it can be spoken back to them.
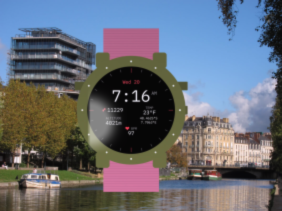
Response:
7.16
